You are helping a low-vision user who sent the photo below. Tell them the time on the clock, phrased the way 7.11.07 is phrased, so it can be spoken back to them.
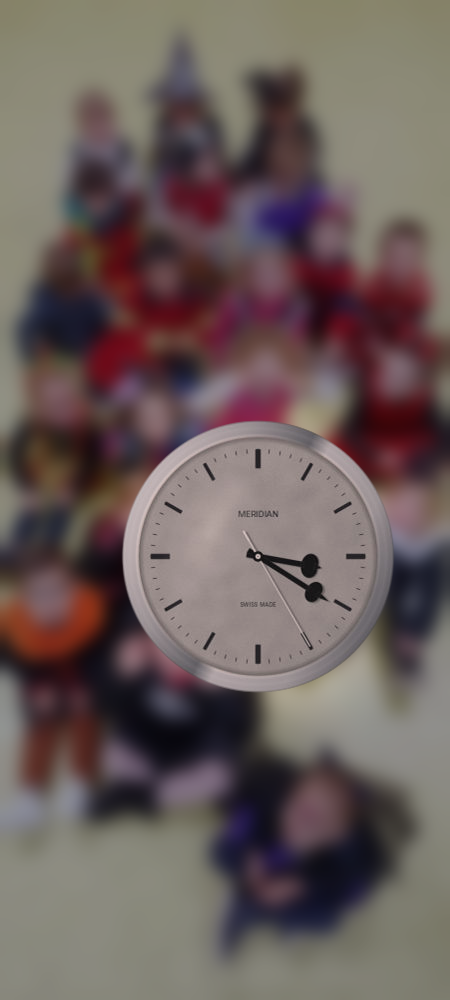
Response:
3.20.25
